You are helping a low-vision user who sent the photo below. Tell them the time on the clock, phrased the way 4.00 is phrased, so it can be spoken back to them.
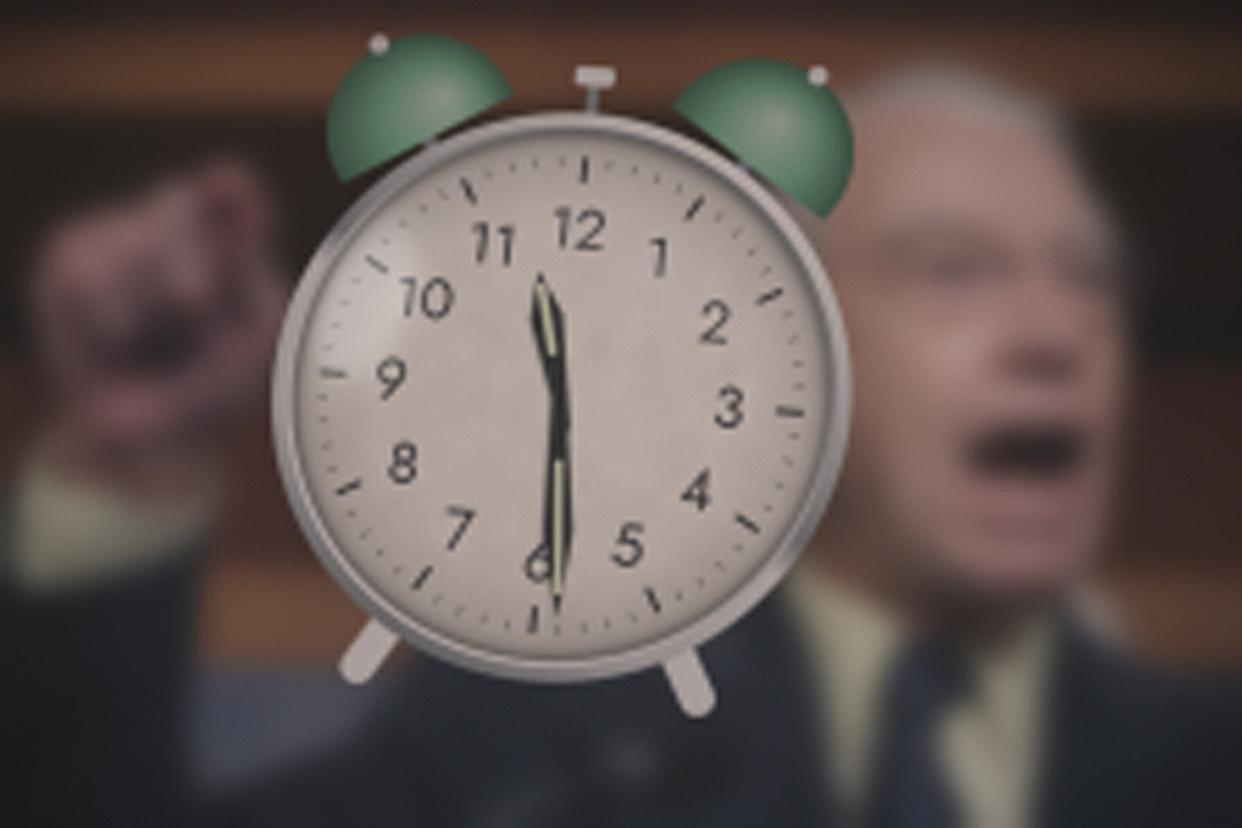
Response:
11.29
